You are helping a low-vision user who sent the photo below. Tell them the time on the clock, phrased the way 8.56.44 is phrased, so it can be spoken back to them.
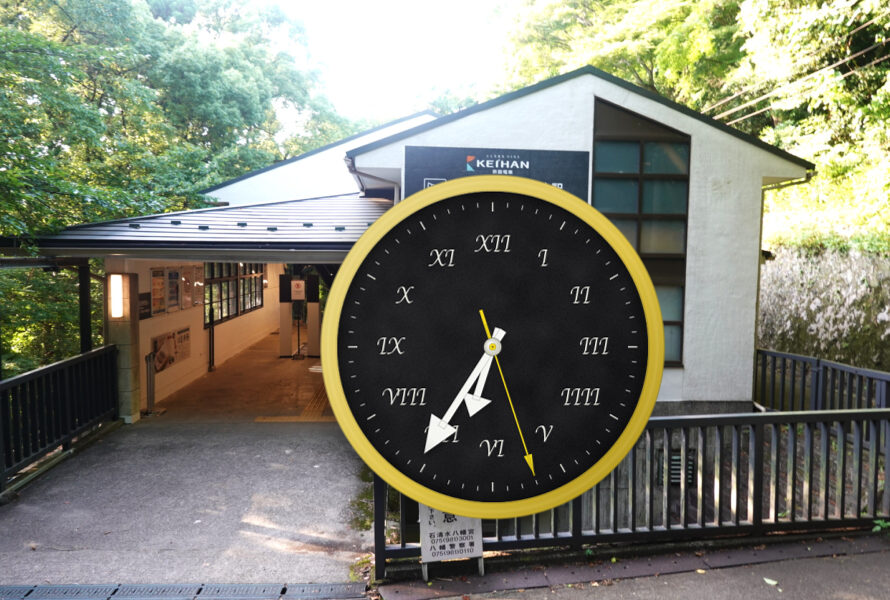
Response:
6.35.27
